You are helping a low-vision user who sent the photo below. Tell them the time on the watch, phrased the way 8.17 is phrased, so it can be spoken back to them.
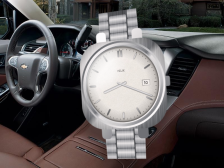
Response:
8.19
